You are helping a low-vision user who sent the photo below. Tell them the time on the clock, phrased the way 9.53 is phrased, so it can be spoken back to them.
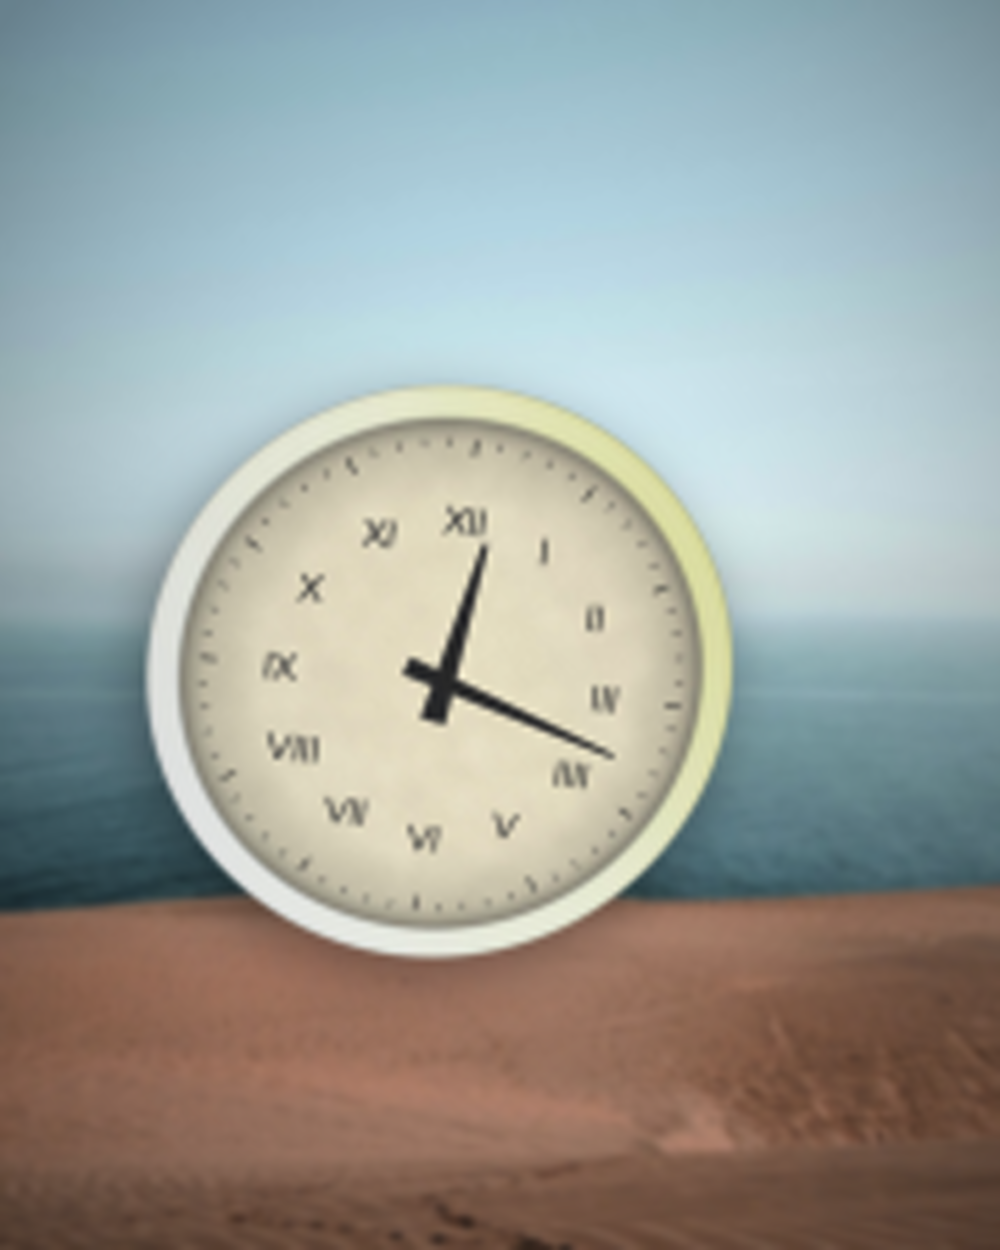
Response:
12.18
